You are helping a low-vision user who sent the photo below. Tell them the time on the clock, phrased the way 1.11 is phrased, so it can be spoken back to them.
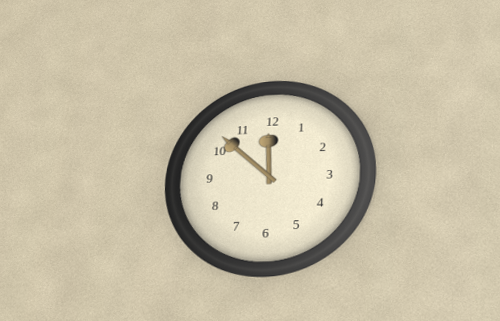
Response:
11.52
